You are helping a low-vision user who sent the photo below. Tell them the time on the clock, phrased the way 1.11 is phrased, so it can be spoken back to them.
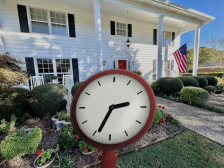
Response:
2.34
